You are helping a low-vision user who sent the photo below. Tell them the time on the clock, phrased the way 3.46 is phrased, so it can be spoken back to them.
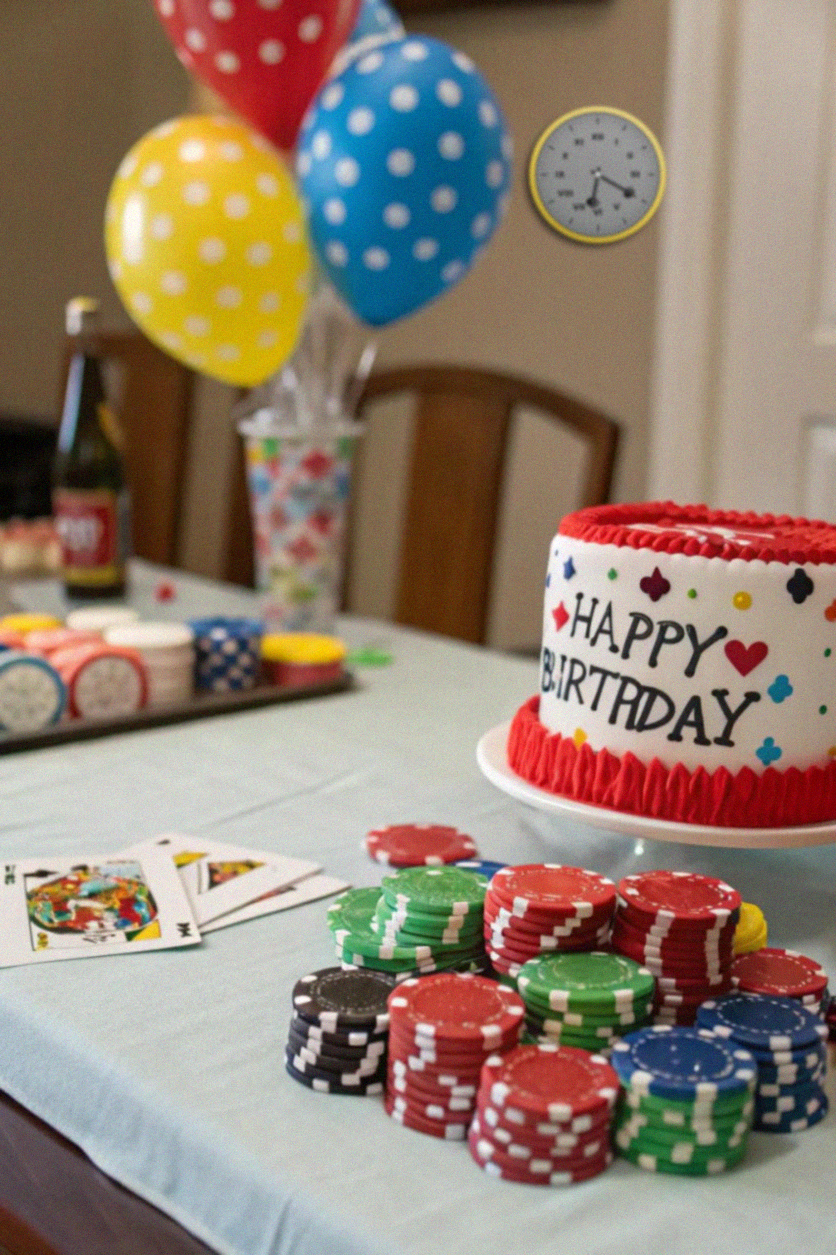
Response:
6.20
